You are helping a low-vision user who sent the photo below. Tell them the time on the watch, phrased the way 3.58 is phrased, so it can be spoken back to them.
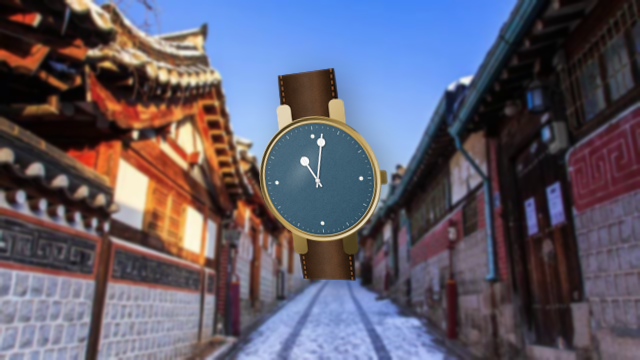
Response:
11.02
